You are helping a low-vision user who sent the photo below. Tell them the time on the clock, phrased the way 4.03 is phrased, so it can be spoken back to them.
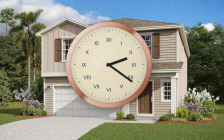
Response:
2.21
